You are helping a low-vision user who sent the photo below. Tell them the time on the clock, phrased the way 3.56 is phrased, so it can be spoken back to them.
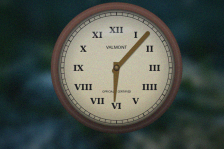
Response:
6.07
